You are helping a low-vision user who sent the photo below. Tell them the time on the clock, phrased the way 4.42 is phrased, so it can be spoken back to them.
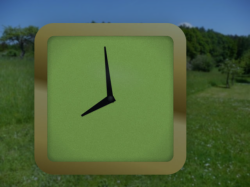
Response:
7.59
